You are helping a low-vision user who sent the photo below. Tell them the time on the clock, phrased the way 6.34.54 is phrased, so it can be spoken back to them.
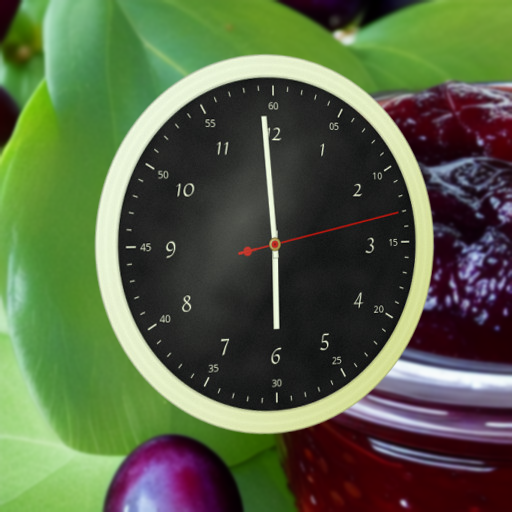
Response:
5.59.13
